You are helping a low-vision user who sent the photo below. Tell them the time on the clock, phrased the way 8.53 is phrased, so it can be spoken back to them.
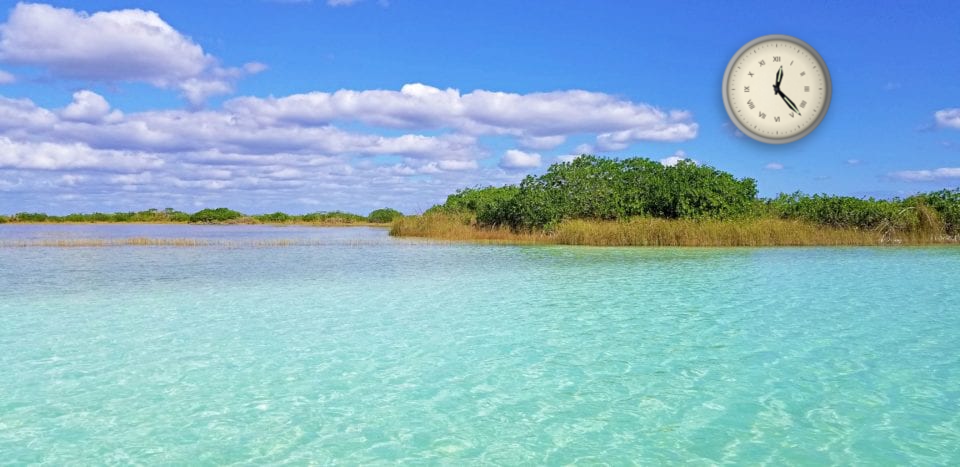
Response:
12.23
